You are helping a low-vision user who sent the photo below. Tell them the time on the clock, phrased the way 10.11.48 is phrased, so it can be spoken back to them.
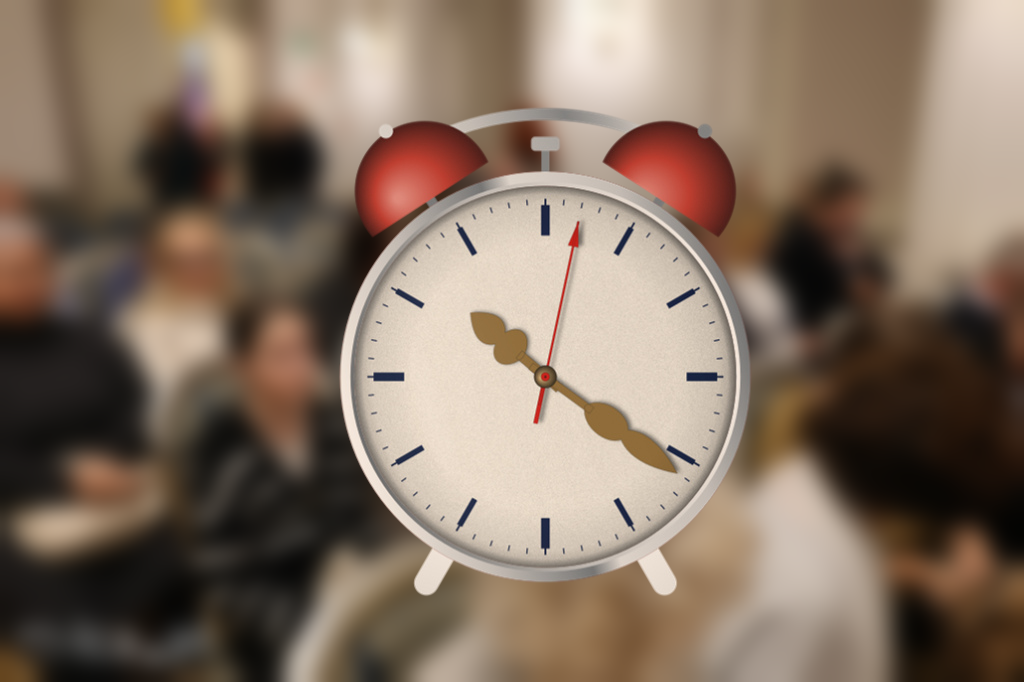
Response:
10.21.02
